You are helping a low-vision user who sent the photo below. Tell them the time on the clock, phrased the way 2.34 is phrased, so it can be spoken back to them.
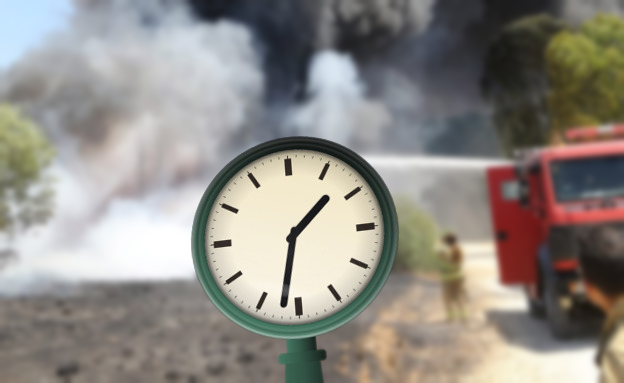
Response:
1.32
